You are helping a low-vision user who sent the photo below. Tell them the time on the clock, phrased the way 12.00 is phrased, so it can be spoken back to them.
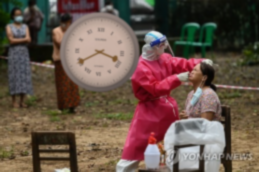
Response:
3.40
